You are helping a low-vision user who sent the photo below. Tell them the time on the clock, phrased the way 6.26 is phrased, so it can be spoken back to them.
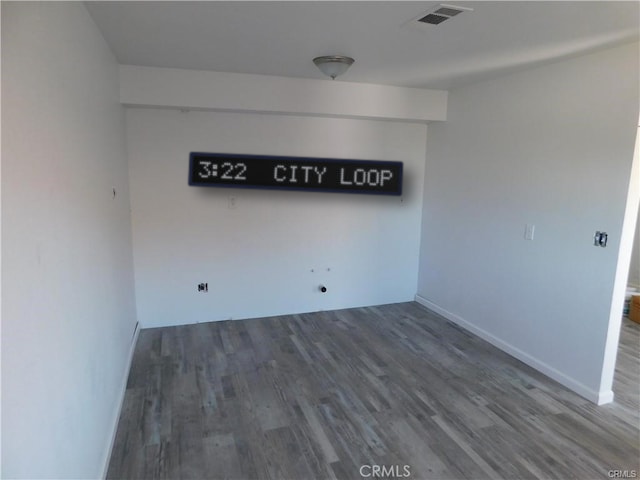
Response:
3.22
